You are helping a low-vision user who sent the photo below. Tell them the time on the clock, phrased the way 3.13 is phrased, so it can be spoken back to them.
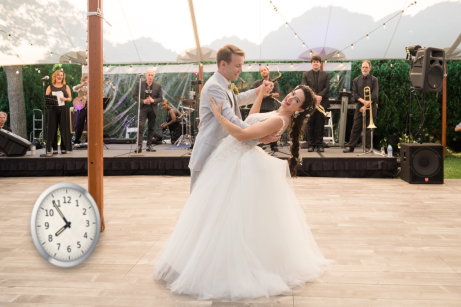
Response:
7.54
